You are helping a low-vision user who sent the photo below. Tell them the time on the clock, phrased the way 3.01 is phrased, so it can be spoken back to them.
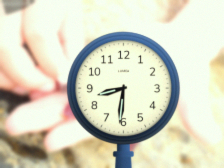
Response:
8.31
